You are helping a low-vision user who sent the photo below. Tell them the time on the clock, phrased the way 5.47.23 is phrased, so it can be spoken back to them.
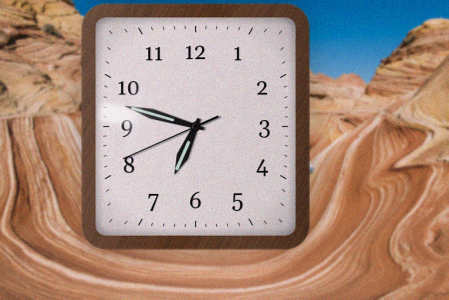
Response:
6.47.41
